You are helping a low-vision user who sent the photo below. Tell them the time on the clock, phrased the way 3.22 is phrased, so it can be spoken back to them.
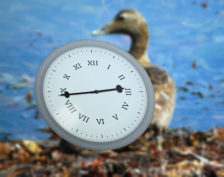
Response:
2.44
